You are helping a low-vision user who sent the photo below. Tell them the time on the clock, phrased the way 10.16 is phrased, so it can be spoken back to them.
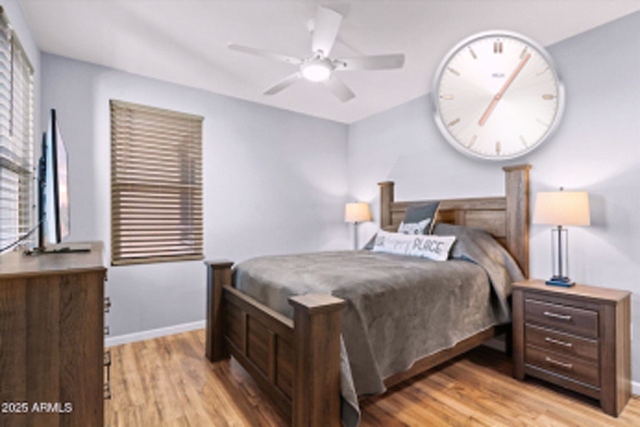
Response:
7.06
